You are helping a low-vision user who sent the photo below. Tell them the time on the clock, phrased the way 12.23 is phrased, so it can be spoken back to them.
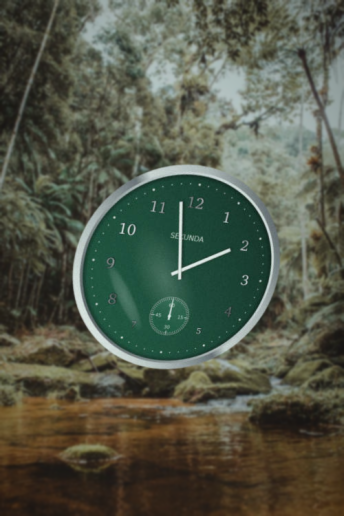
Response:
1.58
